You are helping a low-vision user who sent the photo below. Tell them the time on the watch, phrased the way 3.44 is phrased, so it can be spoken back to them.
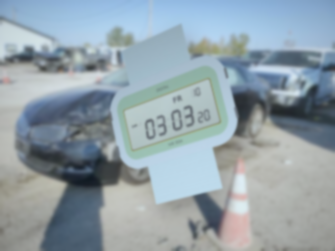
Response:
3.03
